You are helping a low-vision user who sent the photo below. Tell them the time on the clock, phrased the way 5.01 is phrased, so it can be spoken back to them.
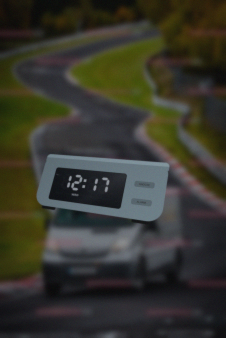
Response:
12.17
